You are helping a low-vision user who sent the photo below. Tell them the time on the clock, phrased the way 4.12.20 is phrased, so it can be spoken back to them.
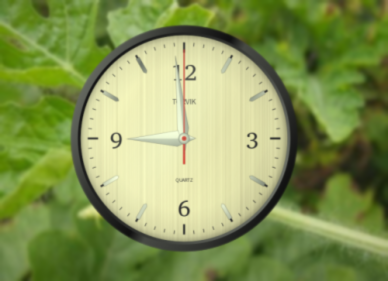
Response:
8.59.00
